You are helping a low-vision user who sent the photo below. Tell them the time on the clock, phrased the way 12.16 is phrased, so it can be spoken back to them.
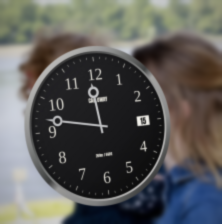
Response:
11.47
